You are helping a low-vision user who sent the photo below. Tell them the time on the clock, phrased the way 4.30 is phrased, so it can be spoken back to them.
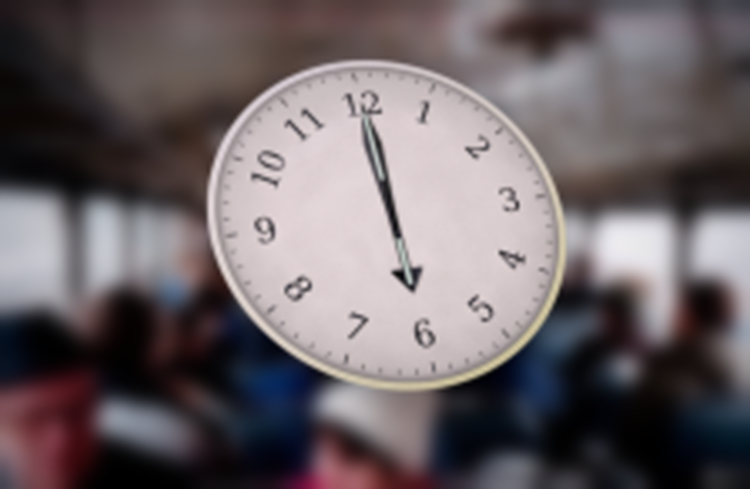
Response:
6.00
